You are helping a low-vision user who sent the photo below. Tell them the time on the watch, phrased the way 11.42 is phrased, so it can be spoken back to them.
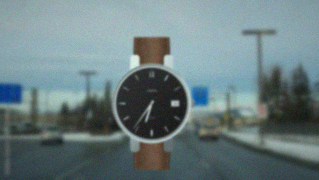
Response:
6.36
